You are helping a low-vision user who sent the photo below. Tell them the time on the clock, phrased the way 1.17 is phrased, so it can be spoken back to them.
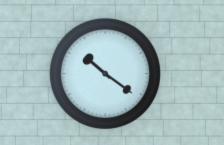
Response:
10.21
